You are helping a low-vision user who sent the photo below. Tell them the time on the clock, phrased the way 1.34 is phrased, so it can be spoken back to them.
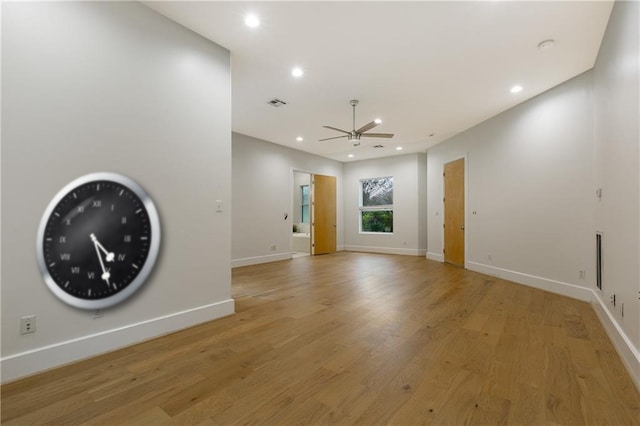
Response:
4.26
